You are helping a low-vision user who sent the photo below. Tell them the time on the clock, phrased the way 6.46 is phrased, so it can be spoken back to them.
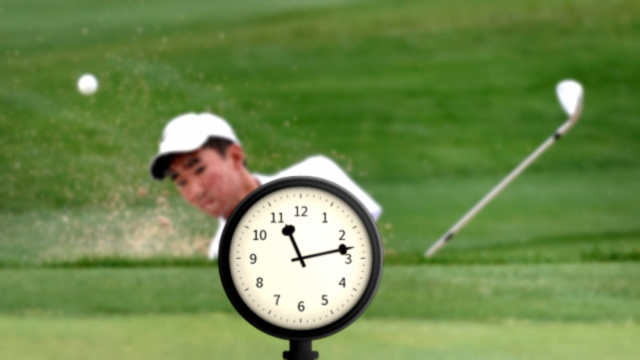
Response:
11.13
